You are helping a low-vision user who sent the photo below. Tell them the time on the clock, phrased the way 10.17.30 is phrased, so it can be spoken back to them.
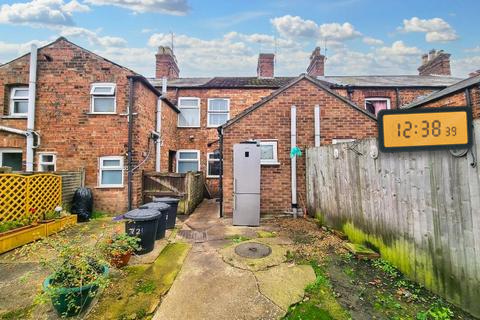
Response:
12.38.39
